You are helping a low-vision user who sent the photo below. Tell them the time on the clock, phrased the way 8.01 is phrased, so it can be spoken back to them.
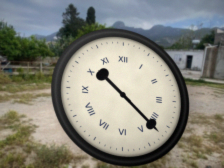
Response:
10.22
